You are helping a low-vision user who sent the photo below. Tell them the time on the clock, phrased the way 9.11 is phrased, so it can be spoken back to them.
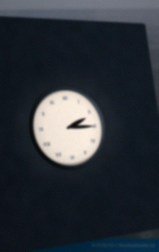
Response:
2.15
